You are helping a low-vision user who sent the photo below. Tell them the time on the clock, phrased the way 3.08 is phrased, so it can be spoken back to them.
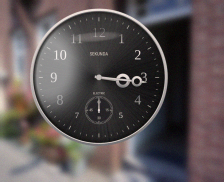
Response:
3.16
